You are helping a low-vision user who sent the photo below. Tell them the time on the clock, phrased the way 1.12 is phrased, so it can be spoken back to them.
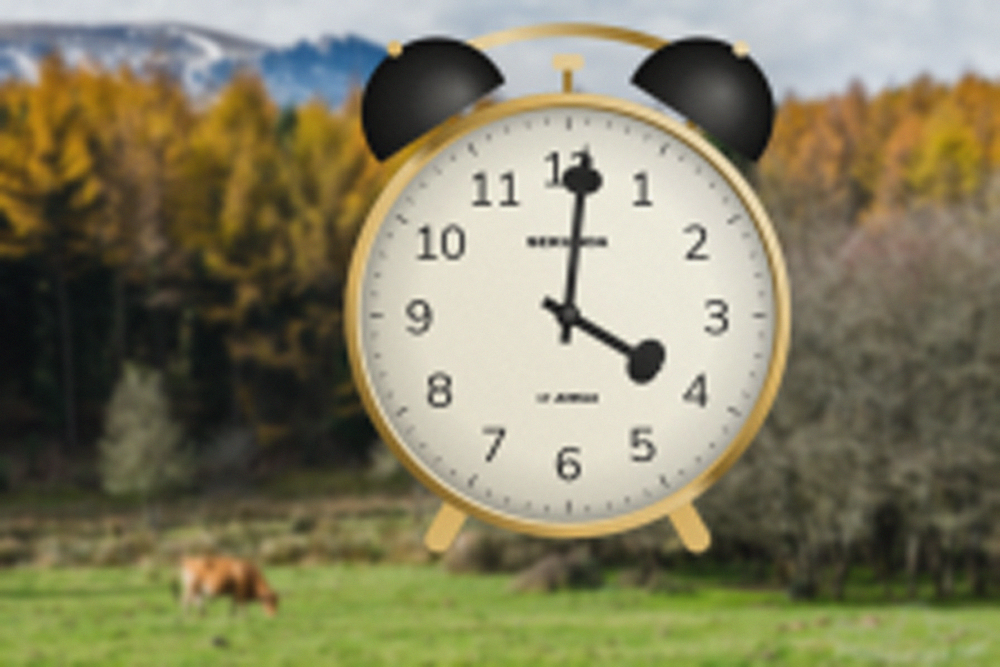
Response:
4.01
